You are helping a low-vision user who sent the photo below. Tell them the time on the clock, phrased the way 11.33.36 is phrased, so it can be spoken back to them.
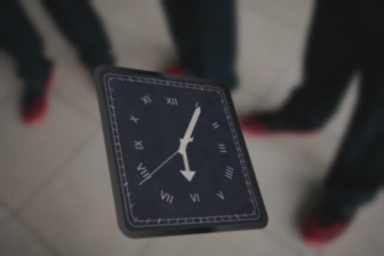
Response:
6.05.39
